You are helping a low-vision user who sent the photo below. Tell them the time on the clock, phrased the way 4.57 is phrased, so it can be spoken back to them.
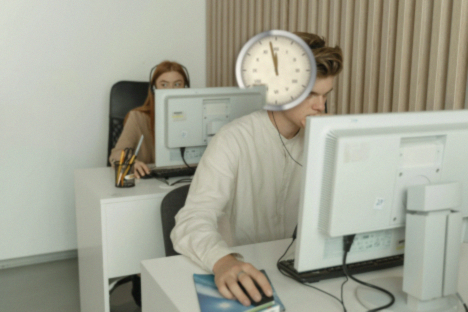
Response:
11.58
